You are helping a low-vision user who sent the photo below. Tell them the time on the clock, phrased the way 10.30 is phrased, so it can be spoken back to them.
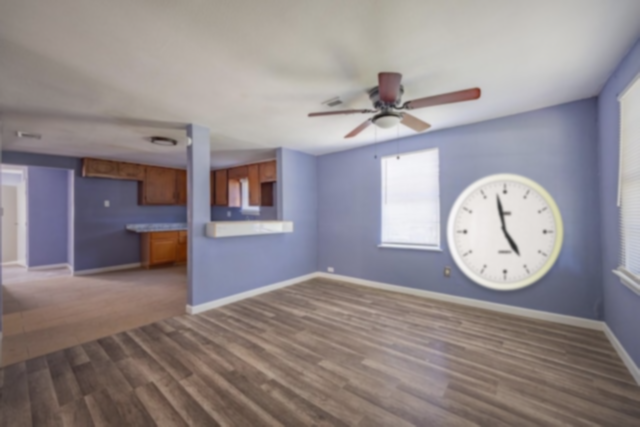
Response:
4.58
